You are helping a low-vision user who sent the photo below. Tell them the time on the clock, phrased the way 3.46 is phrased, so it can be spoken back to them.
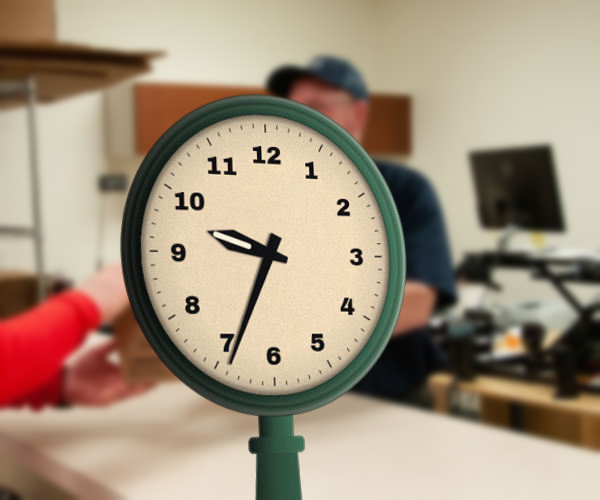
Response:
9.34
